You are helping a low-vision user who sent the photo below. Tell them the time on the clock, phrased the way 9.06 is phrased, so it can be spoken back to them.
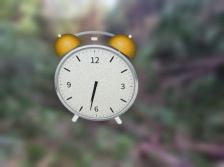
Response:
6.32
